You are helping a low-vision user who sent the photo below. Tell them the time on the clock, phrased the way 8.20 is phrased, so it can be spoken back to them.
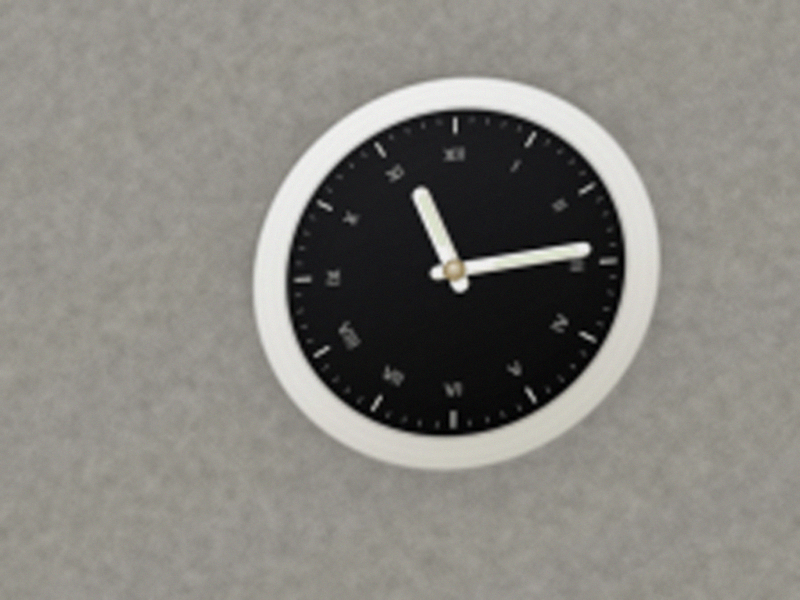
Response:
11.14
